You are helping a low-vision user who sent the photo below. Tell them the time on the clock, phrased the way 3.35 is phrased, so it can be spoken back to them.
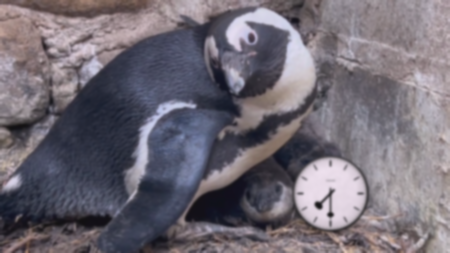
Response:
7.30
